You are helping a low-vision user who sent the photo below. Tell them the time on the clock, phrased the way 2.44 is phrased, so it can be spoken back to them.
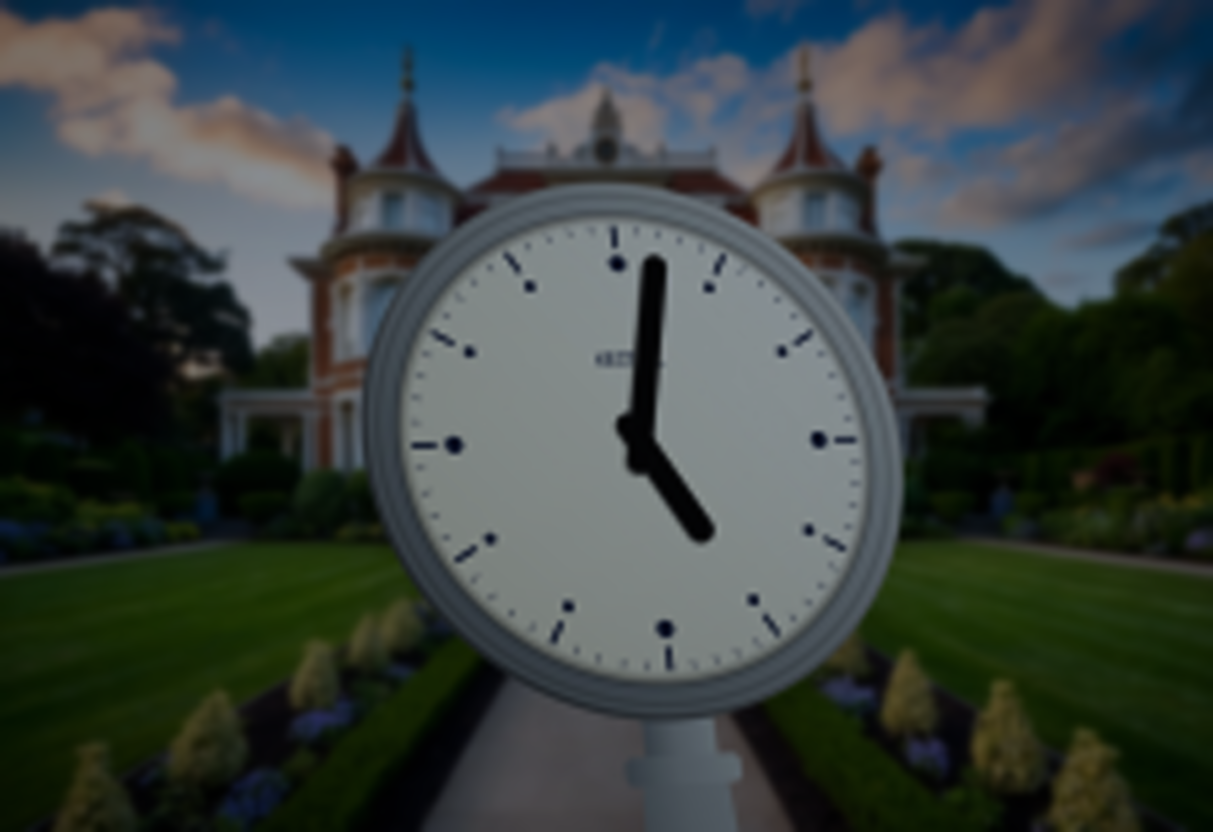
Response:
5.02
